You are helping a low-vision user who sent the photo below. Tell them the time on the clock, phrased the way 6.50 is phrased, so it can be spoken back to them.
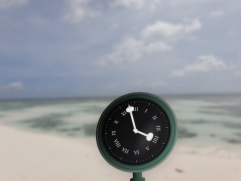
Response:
3.58
